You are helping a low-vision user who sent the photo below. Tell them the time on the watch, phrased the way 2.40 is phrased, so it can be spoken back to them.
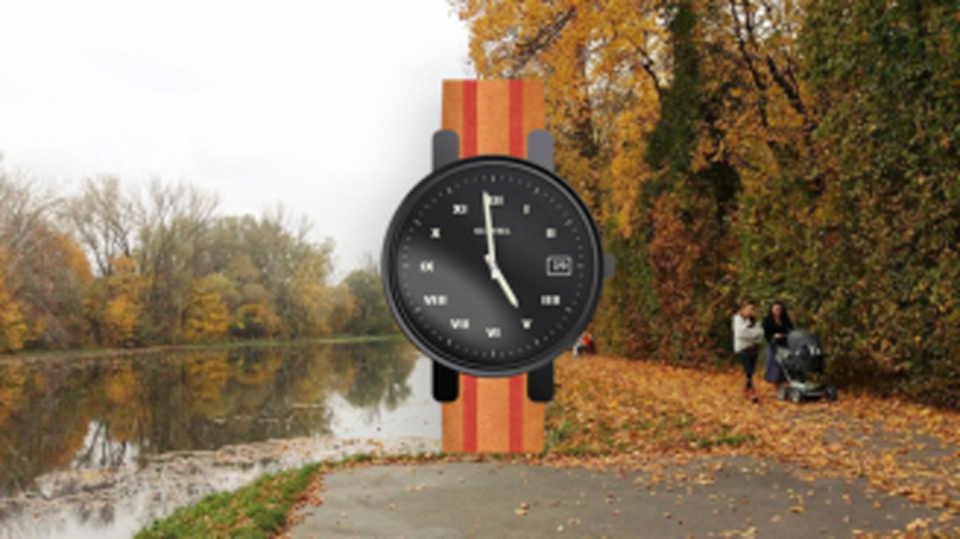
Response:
4.59
